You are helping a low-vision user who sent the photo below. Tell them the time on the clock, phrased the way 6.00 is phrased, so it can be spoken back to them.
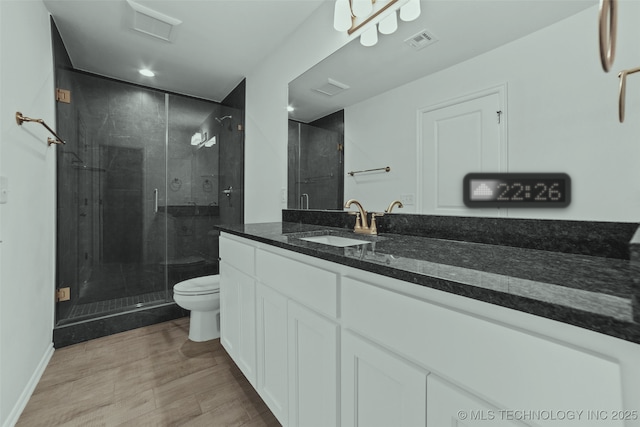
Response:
22.26
